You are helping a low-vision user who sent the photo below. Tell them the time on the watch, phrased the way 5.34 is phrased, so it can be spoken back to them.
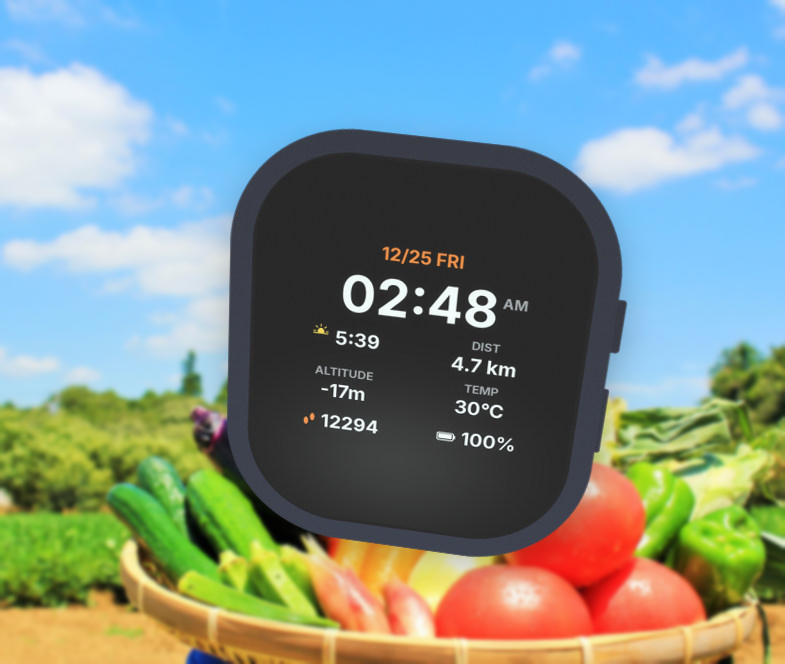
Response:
2.48
